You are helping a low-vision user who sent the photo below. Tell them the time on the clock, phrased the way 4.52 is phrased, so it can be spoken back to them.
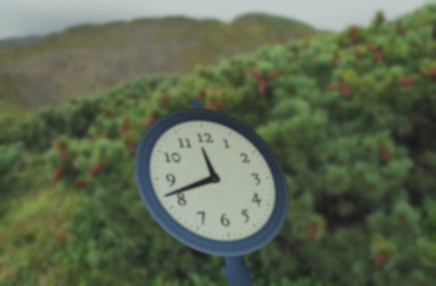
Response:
11.42
